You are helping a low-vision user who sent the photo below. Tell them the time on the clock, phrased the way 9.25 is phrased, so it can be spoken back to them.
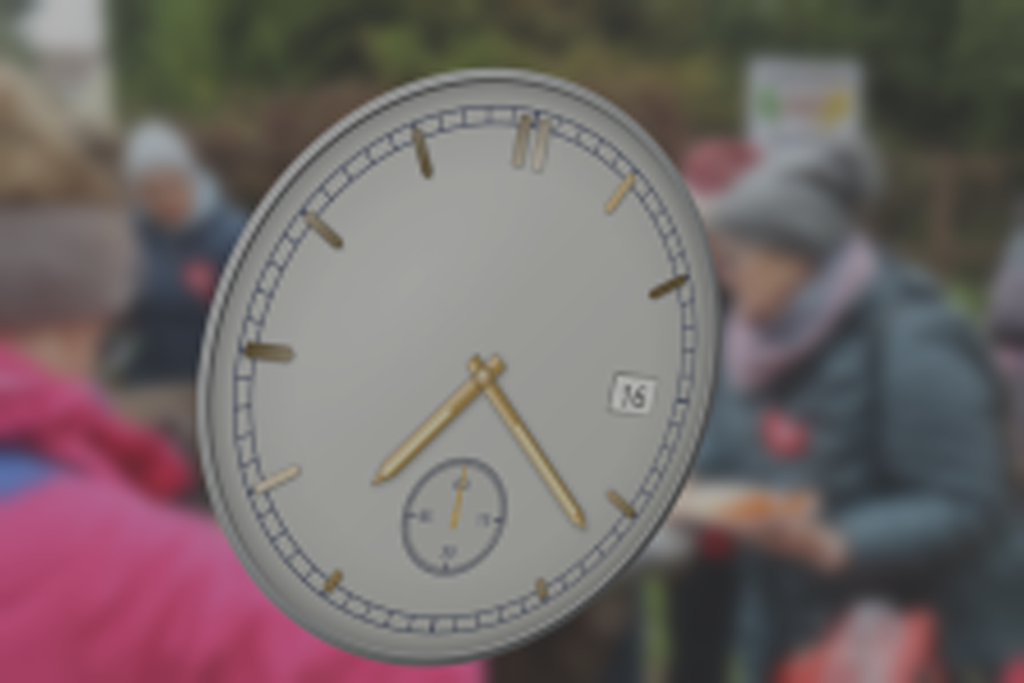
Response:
7.22
